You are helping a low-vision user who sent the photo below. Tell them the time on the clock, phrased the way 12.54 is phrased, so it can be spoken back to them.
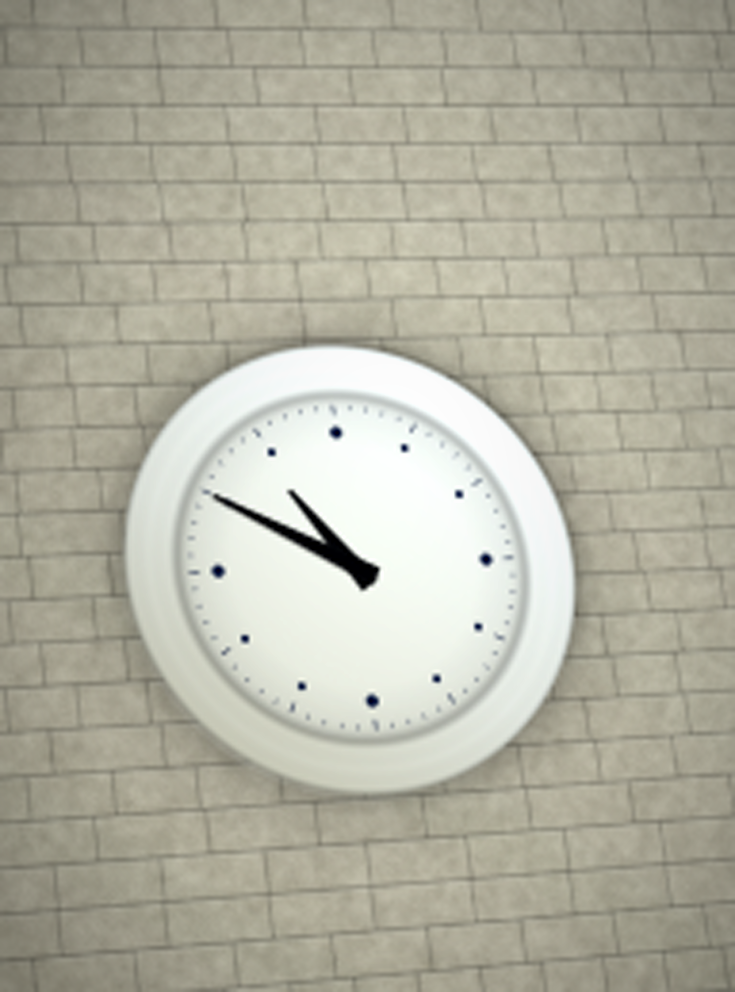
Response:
10.50
